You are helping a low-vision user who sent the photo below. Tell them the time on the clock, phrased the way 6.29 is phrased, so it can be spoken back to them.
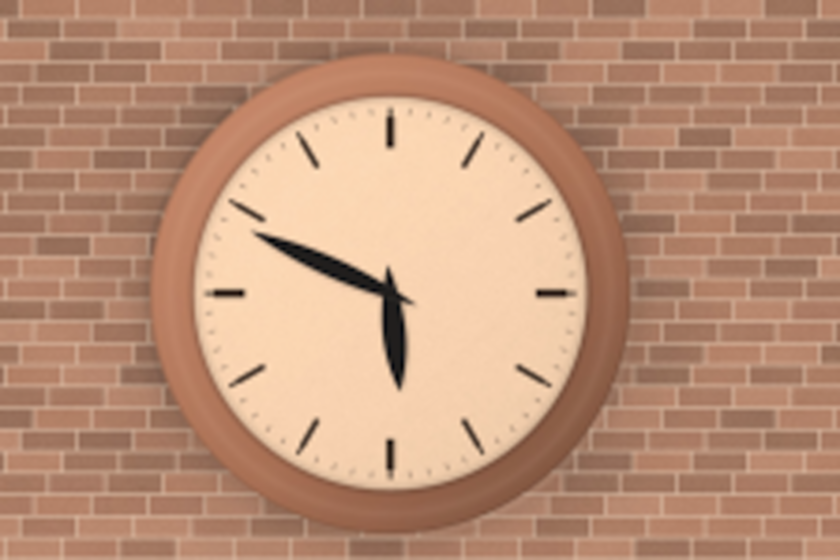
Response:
5.49
